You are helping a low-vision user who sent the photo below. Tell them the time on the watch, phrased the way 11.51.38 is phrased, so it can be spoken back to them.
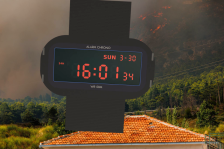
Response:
16.01.34
